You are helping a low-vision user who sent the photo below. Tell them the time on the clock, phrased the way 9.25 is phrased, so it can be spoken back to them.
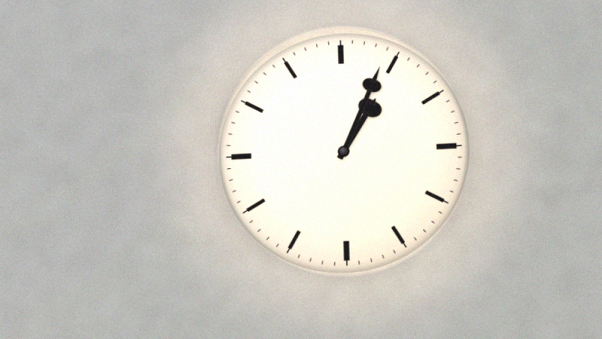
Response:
1.04
